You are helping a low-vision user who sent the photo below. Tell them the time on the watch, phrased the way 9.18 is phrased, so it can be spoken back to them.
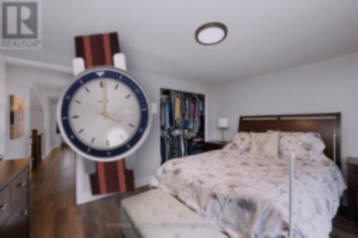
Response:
4.01
